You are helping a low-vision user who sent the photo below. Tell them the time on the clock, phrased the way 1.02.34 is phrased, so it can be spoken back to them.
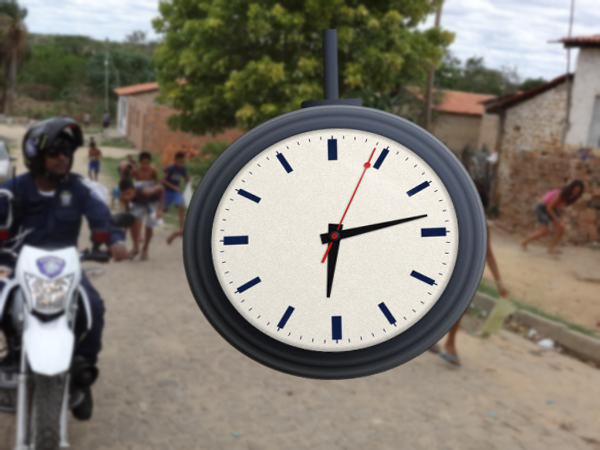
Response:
6.13.04
